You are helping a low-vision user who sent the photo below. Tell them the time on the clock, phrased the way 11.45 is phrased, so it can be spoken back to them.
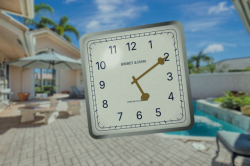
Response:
5.10
